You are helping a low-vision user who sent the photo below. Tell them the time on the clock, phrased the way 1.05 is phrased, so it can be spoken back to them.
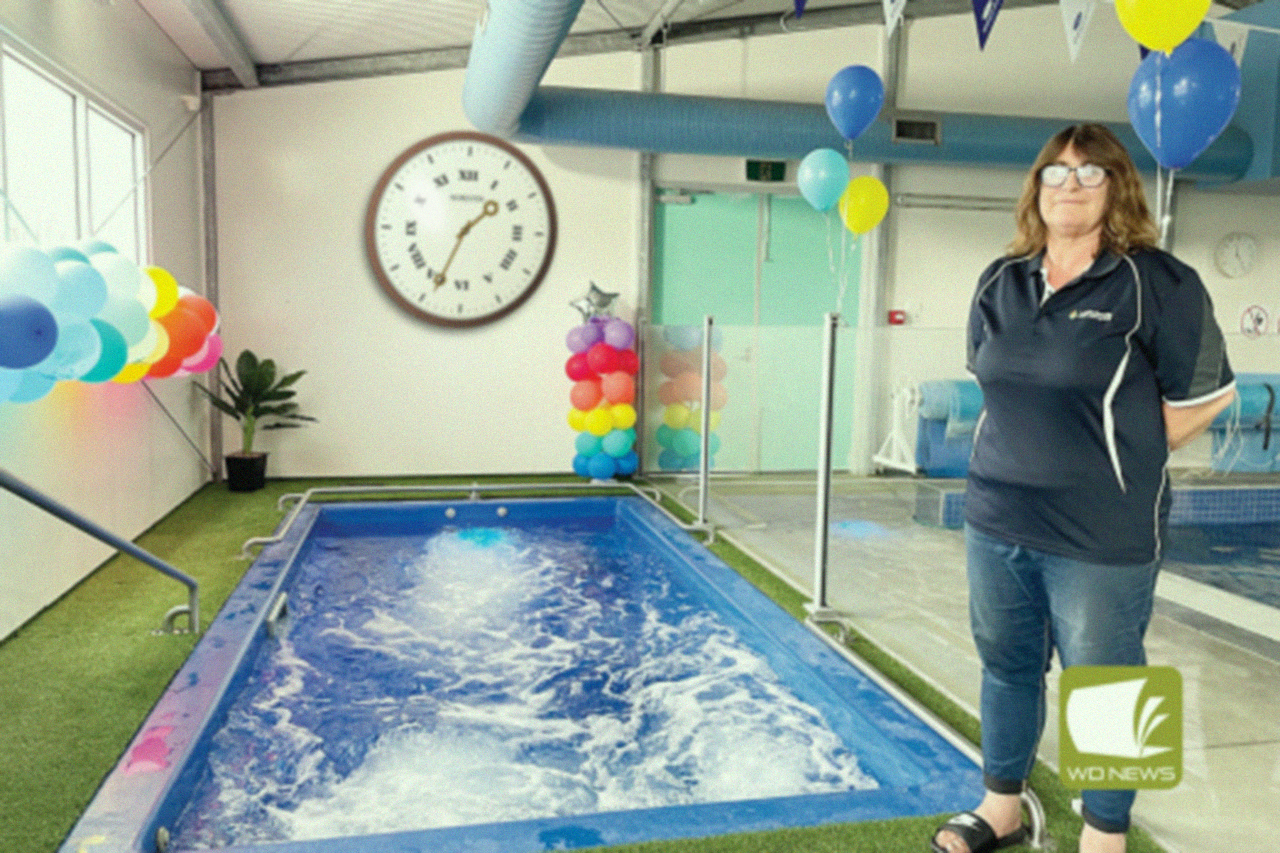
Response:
1.34
